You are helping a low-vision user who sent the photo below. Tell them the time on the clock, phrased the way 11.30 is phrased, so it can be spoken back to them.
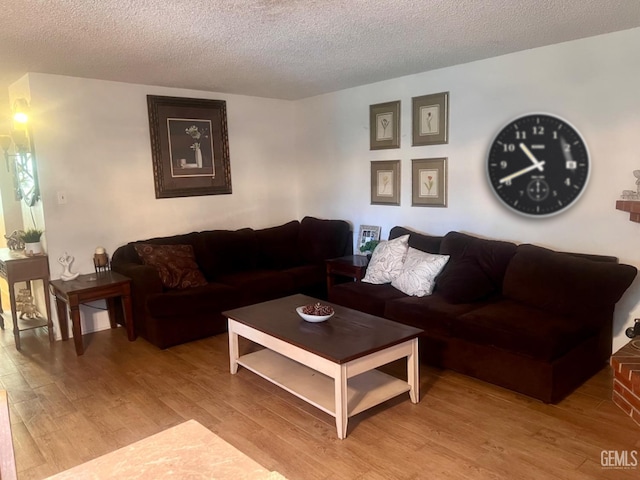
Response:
10.41
